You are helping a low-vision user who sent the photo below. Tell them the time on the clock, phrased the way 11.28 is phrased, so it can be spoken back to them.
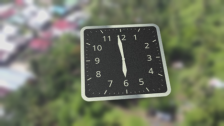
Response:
5.59
